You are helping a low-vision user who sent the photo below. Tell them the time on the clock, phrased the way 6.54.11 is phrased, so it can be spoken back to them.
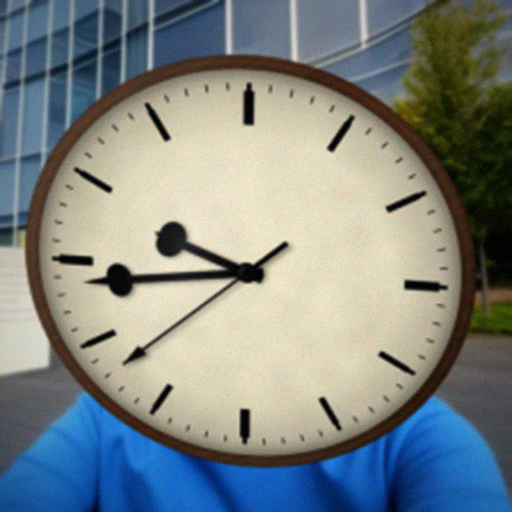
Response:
9.43.38
